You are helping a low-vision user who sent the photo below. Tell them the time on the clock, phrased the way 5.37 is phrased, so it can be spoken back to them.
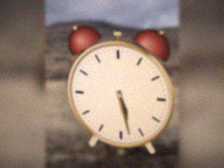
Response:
5.28
